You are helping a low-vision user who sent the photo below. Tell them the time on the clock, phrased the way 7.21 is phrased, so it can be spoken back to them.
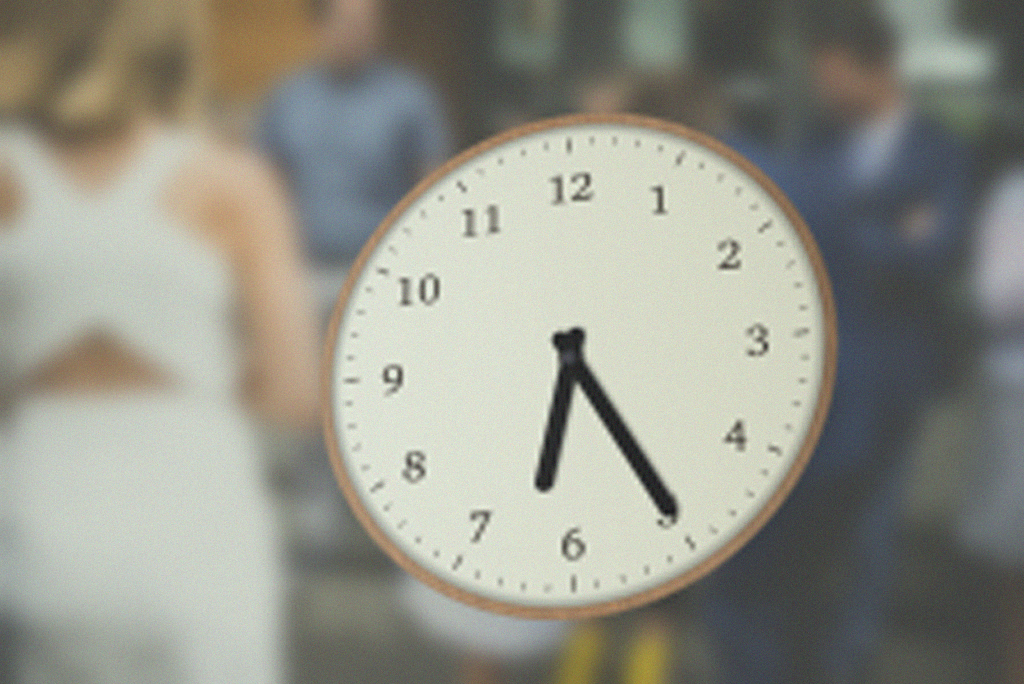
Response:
6.25
